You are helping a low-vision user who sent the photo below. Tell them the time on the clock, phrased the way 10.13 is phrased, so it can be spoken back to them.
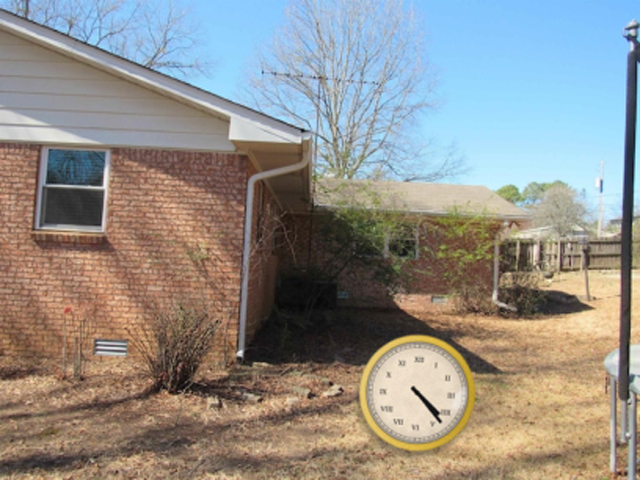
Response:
4.23
